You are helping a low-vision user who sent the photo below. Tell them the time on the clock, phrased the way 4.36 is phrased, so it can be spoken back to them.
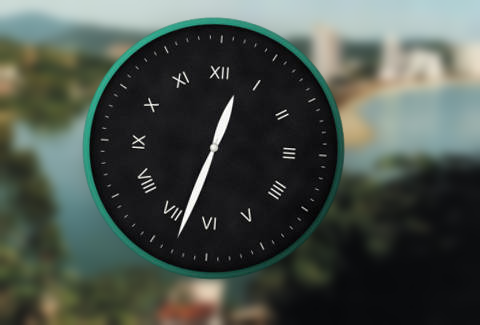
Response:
12.33
